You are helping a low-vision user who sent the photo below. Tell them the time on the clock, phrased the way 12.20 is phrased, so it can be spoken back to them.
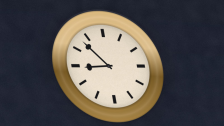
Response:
8.53
